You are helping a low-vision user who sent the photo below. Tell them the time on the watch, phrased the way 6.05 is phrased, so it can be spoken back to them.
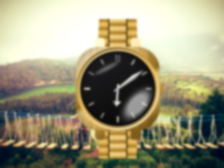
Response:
6.09
